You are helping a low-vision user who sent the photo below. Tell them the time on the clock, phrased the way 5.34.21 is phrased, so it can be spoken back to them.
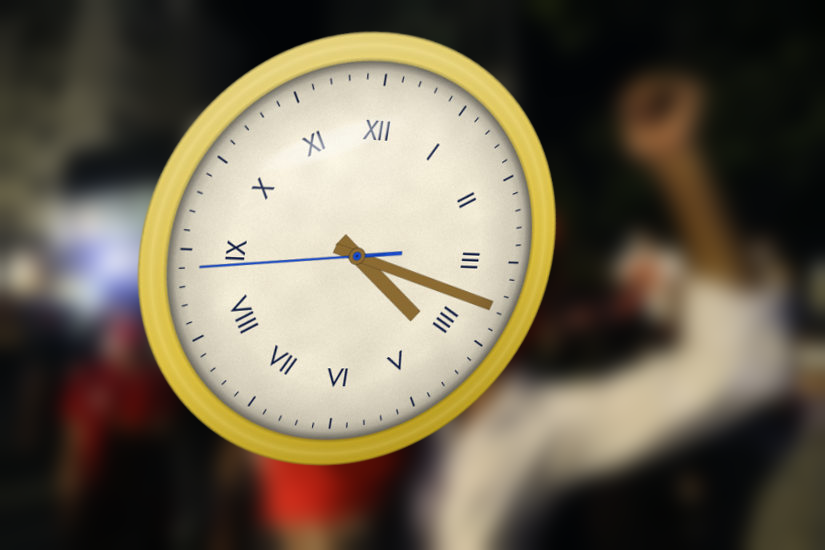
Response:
4.17.44
